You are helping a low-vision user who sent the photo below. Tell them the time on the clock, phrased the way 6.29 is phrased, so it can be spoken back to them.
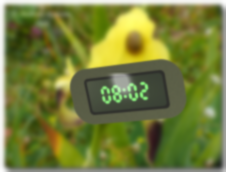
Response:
8.02
